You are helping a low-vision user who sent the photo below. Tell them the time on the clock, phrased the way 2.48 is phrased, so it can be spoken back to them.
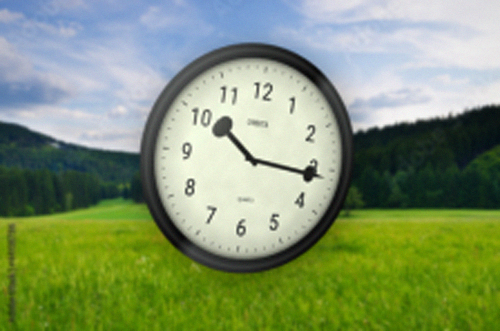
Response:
10.16
